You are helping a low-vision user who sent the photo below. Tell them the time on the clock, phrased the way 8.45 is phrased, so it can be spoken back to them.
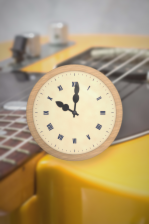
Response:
10.01
